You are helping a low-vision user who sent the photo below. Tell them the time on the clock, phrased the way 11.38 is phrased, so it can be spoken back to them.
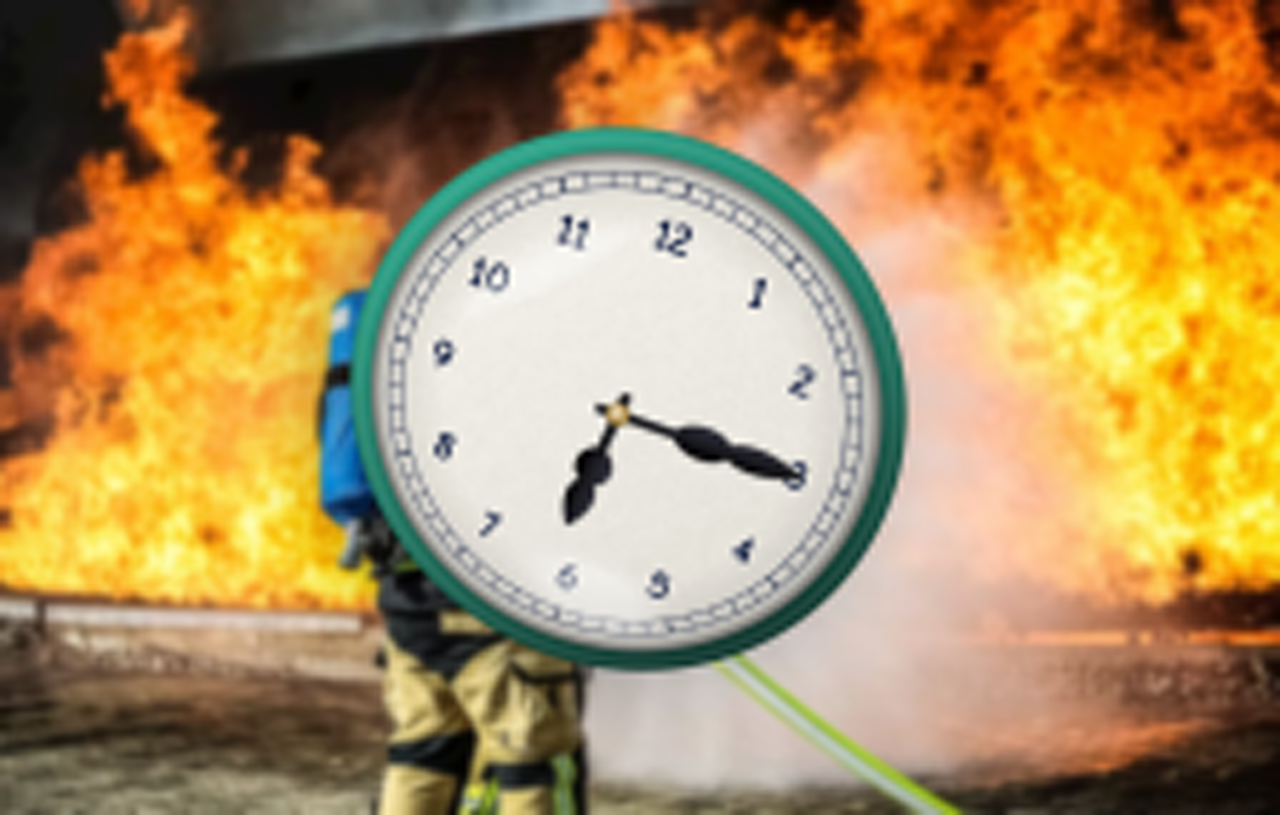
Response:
6.15
